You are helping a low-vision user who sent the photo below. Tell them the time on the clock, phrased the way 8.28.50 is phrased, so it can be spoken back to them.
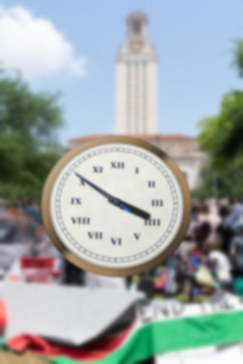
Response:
3.50.51
